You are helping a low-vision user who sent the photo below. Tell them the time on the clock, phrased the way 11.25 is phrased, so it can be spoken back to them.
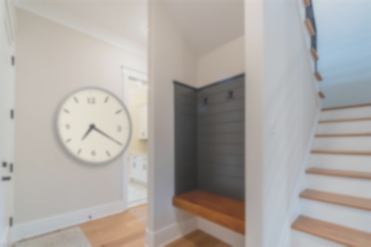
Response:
7.20
